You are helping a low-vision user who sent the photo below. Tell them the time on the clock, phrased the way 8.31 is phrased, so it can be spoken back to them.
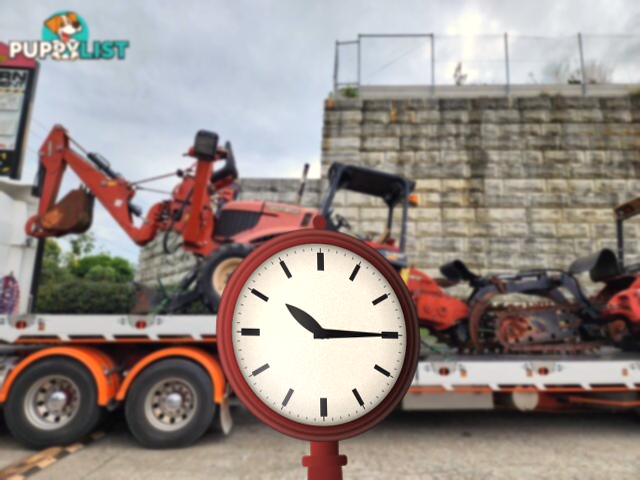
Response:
10.15
